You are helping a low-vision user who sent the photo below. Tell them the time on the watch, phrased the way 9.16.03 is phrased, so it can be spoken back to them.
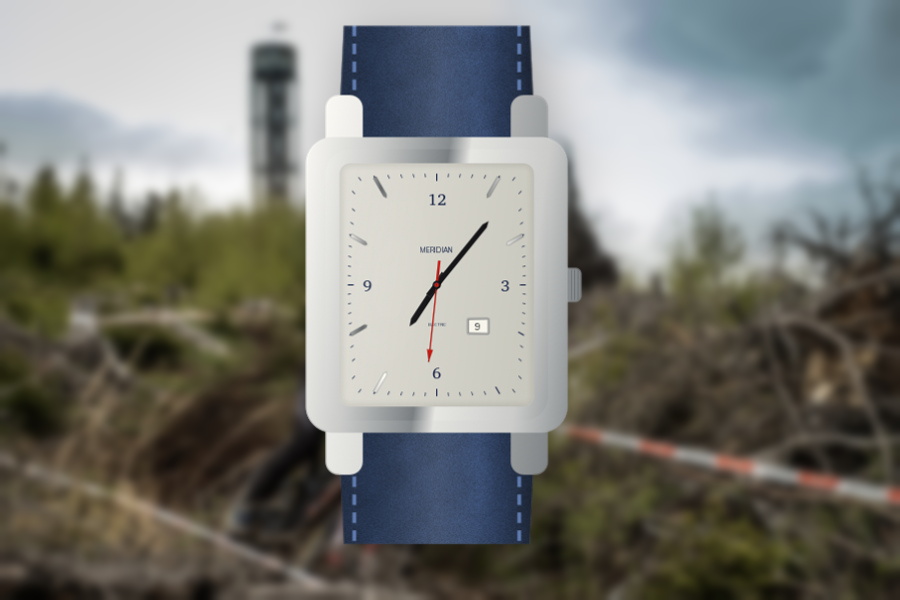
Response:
7.06.31
